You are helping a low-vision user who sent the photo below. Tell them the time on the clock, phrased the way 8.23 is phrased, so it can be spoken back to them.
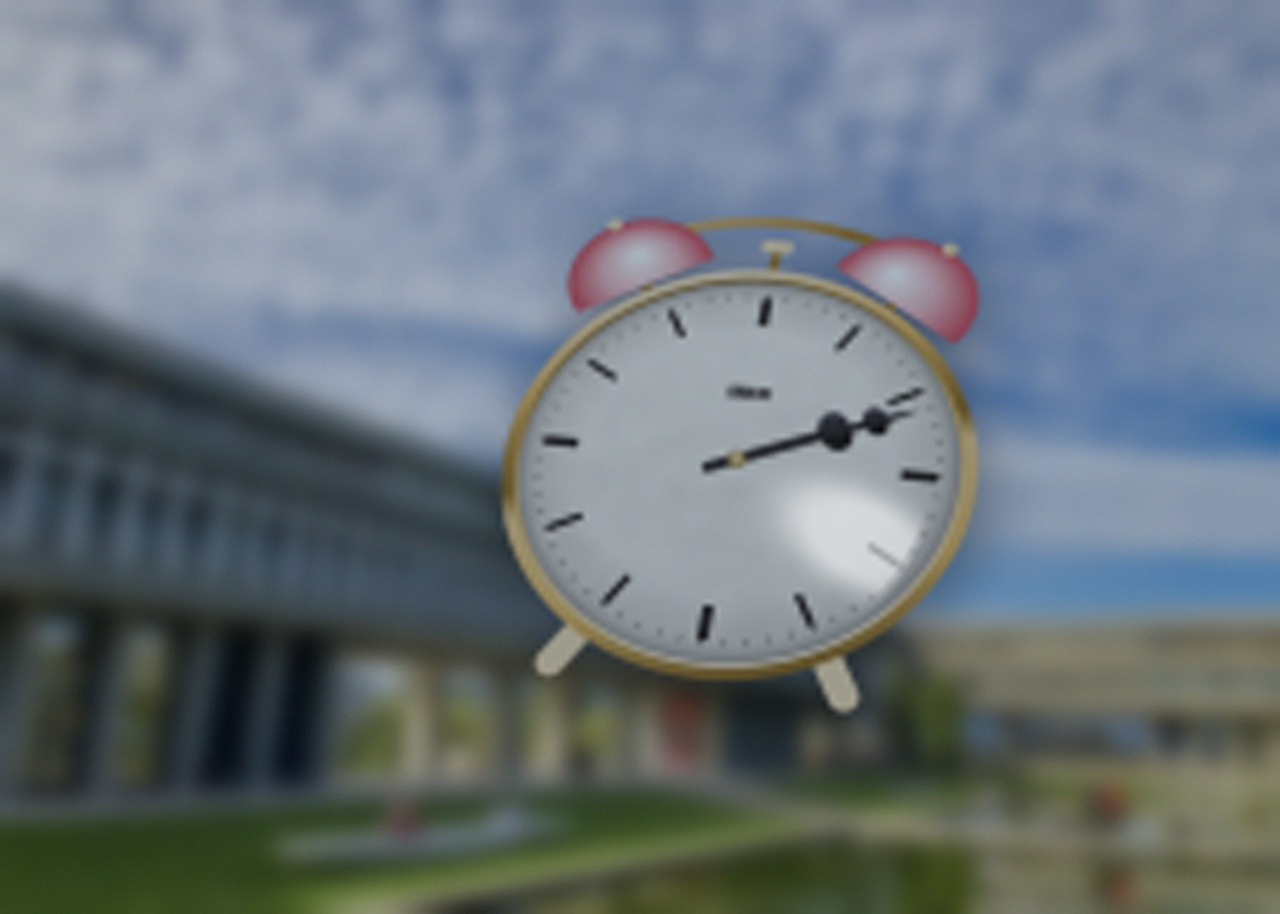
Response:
2.11
